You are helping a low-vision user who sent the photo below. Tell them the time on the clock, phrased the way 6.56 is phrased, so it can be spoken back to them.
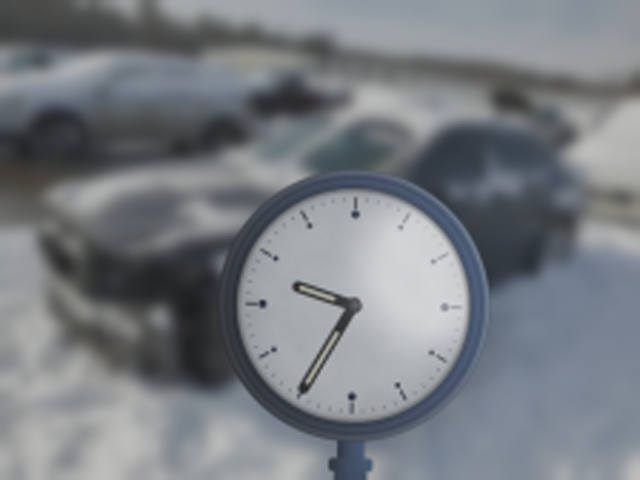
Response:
9.35
